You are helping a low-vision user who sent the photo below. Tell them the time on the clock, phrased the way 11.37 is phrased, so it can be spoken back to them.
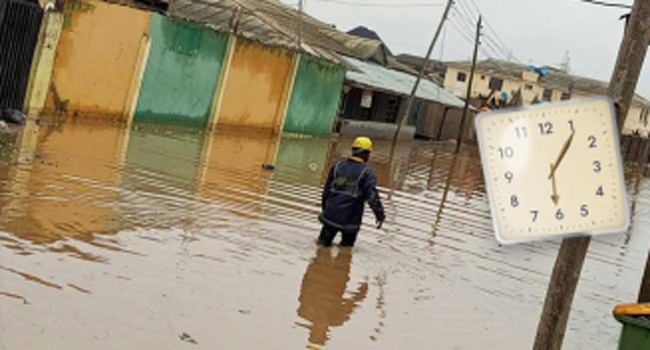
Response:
6.06
